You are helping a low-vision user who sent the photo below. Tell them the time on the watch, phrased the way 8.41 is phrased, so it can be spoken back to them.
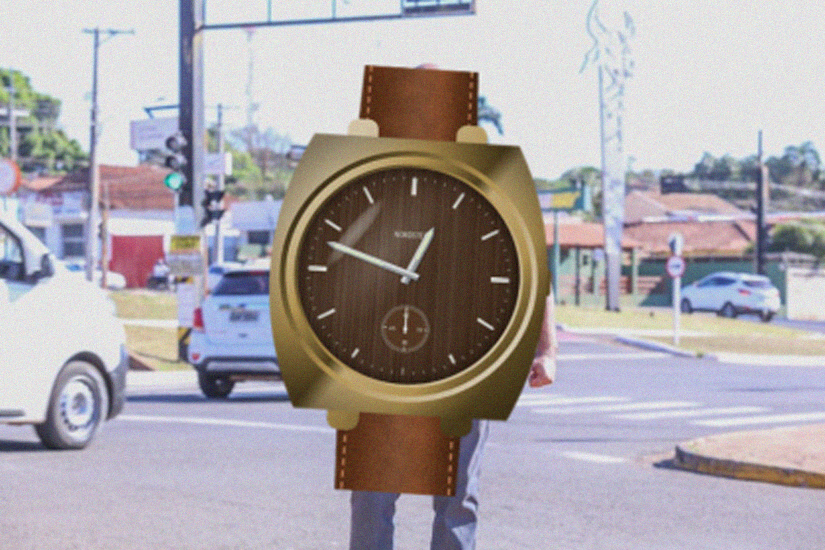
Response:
12.48
